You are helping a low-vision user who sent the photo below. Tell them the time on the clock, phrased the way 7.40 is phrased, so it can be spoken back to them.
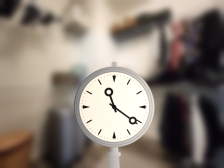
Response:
11.21
